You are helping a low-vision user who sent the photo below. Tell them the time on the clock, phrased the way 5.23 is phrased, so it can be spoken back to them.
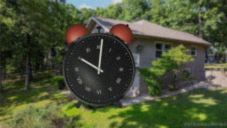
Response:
10.01
